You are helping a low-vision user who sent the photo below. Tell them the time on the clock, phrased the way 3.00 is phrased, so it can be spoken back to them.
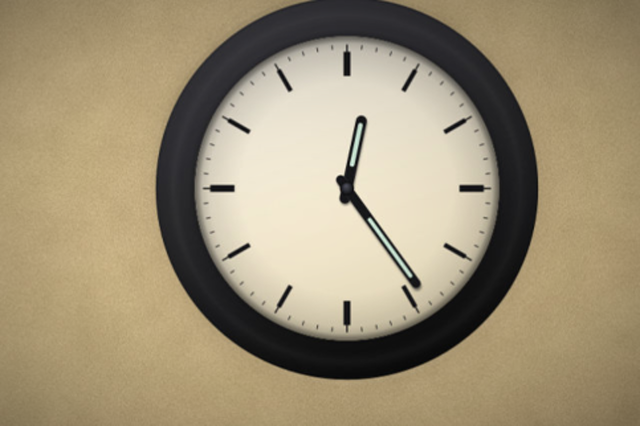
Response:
12.24
